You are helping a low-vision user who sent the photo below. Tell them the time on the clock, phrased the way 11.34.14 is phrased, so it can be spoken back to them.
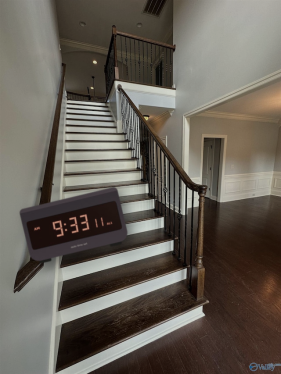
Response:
9.33.11
